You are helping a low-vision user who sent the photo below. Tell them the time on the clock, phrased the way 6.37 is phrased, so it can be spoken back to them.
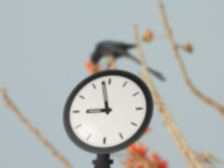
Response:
8.58
